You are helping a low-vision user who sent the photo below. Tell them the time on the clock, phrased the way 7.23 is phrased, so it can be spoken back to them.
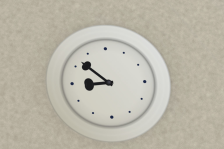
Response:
8.52
